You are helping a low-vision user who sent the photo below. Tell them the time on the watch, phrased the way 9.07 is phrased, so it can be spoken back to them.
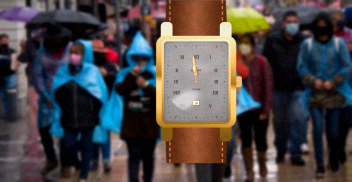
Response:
11.59
